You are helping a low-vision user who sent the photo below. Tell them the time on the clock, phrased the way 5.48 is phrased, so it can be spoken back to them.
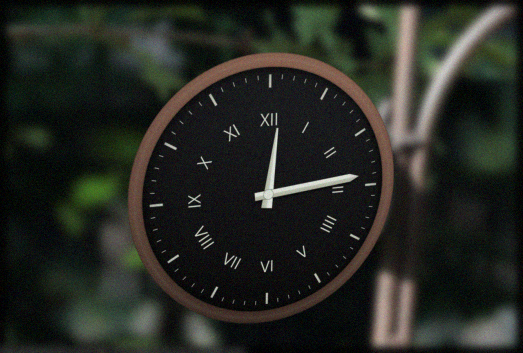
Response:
12.14
